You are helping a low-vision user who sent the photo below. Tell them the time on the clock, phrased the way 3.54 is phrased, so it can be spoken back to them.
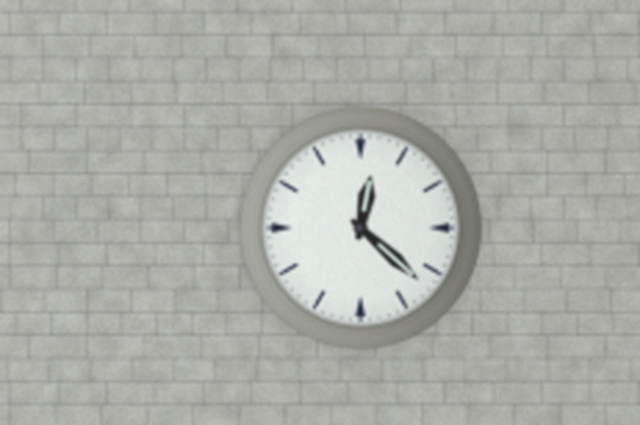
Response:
12.22
